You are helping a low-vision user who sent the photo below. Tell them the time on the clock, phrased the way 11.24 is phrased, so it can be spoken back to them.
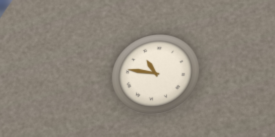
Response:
10.46
